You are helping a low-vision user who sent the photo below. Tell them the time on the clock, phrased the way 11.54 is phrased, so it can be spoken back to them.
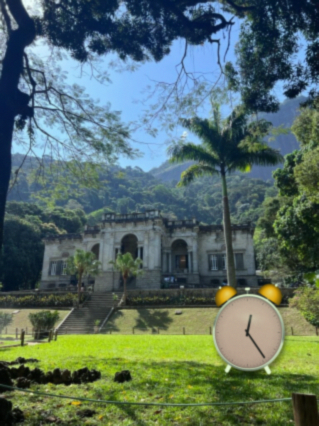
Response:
12.24
